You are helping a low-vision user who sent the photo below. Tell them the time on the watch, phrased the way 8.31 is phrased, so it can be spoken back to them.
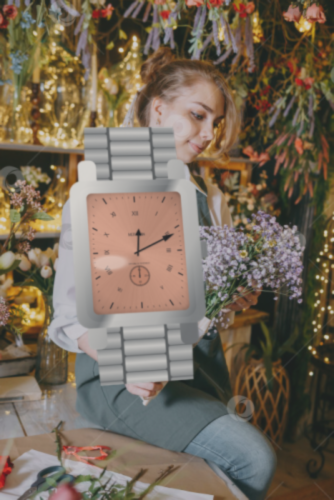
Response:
12.11
